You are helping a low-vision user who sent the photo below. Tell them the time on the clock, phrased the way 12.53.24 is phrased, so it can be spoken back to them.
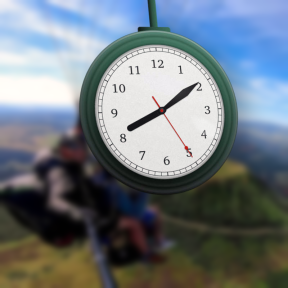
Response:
8.09.25
